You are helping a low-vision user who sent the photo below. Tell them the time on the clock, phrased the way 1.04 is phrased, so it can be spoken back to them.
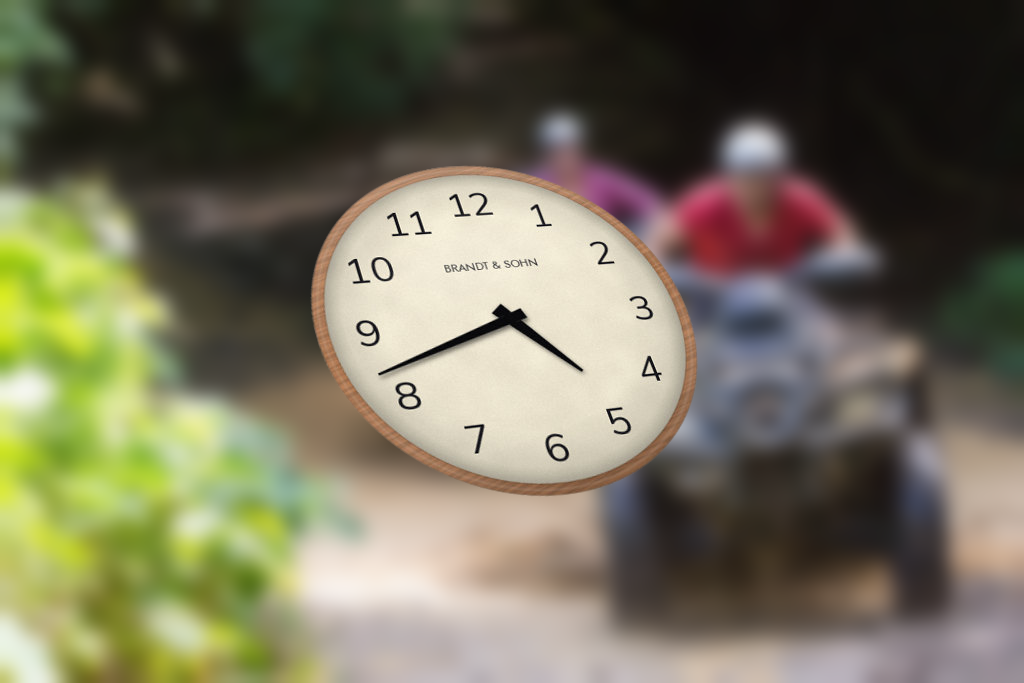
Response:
4.42
